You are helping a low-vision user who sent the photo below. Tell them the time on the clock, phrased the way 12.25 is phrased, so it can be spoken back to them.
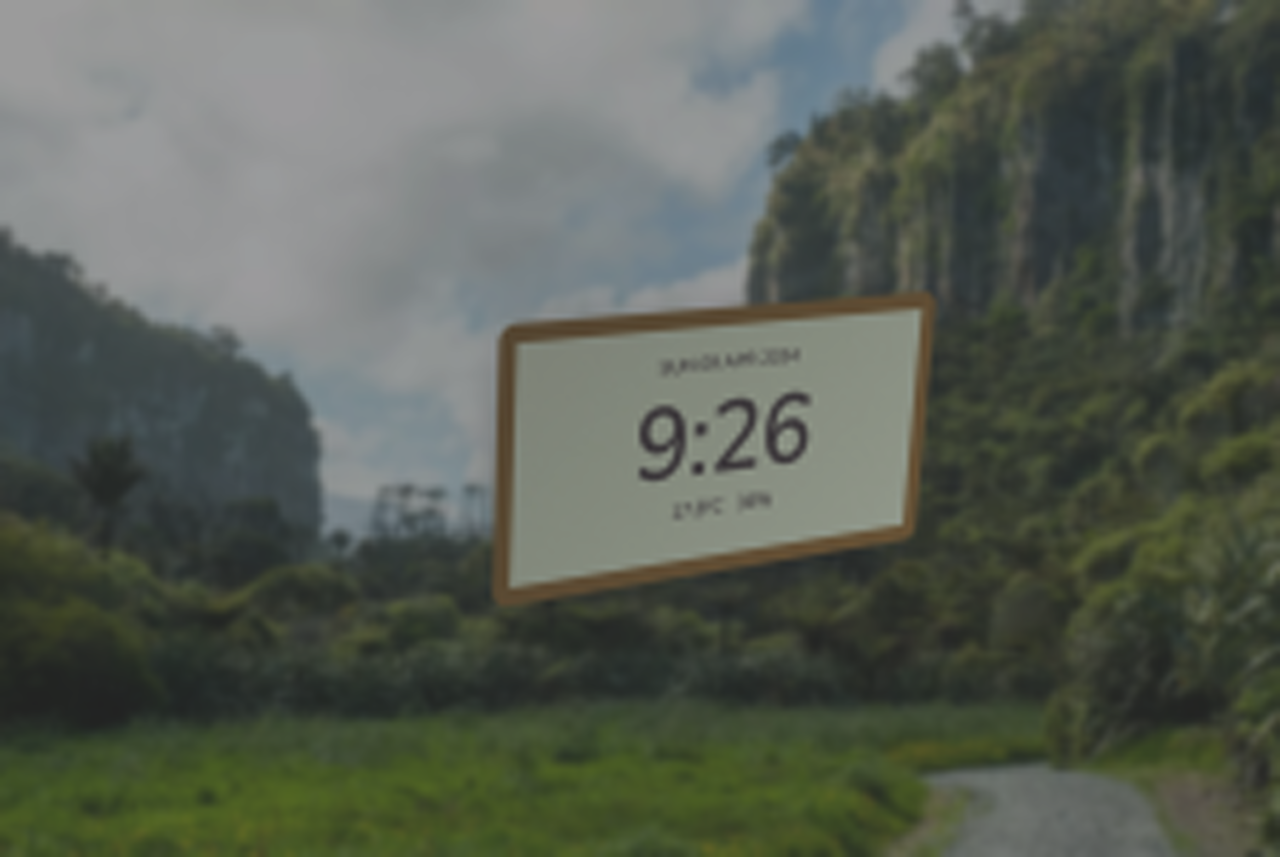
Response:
9.26
